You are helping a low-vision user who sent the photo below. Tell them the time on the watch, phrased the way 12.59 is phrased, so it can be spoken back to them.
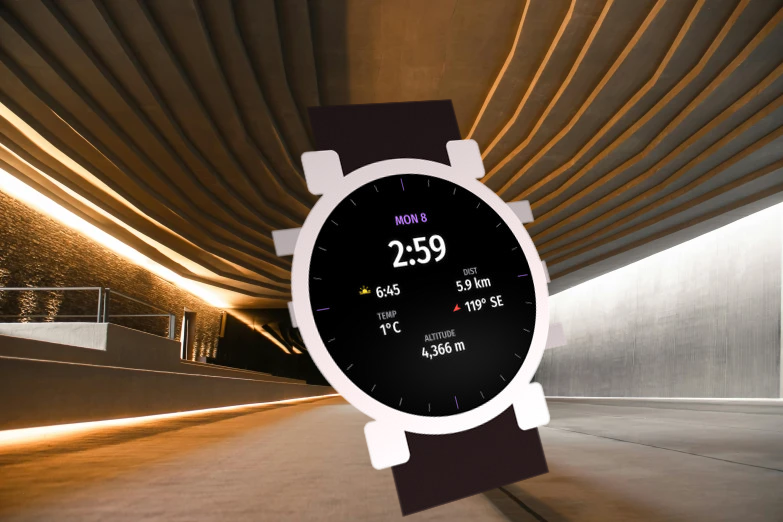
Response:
2.59
